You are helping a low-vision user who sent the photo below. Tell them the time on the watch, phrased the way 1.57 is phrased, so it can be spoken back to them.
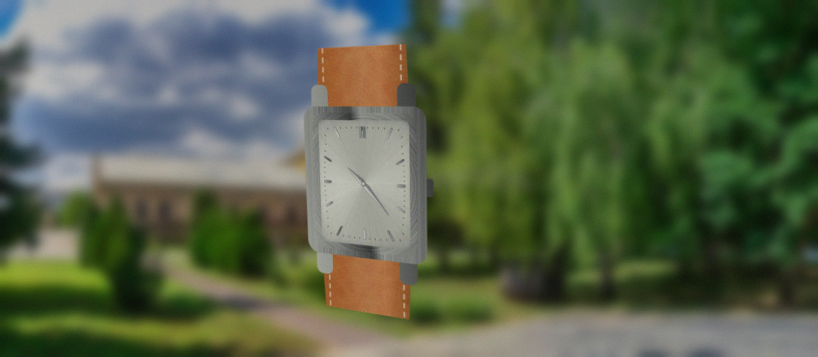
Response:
10.23
